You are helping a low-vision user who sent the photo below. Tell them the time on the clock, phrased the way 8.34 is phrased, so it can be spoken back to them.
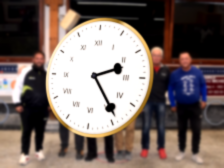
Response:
2.24
